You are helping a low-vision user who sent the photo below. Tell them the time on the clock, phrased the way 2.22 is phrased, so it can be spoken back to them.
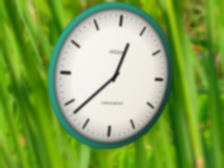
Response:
12.38
